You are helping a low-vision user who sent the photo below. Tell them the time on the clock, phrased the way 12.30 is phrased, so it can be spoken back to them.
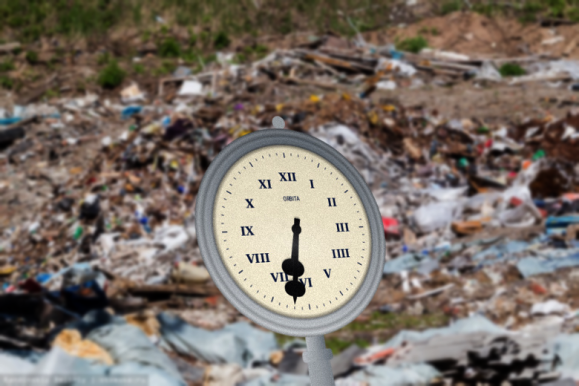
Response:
6.32
